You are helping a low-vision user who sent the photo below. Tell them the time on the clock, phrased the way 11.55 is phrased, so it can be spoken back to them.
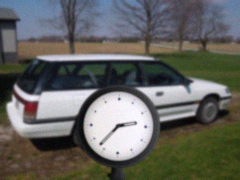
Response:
2.37
